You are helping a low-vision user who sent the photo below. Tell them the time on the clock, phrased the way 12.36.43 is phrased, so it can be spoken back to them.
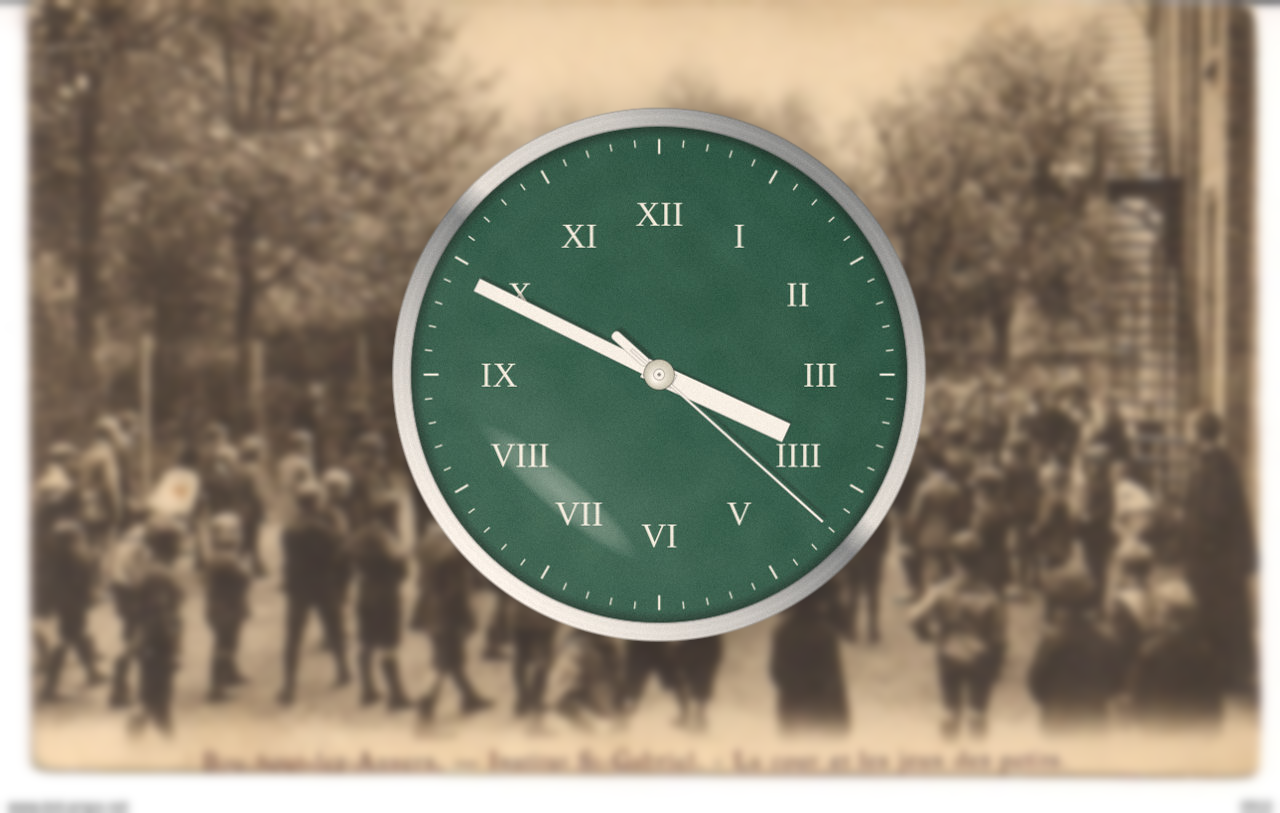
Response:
3.49.22
